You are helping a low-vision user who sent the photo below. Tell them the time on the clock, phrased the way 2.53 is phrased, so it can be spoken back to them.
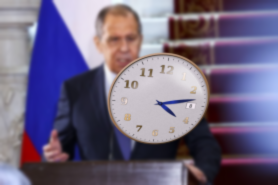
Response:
4.13
